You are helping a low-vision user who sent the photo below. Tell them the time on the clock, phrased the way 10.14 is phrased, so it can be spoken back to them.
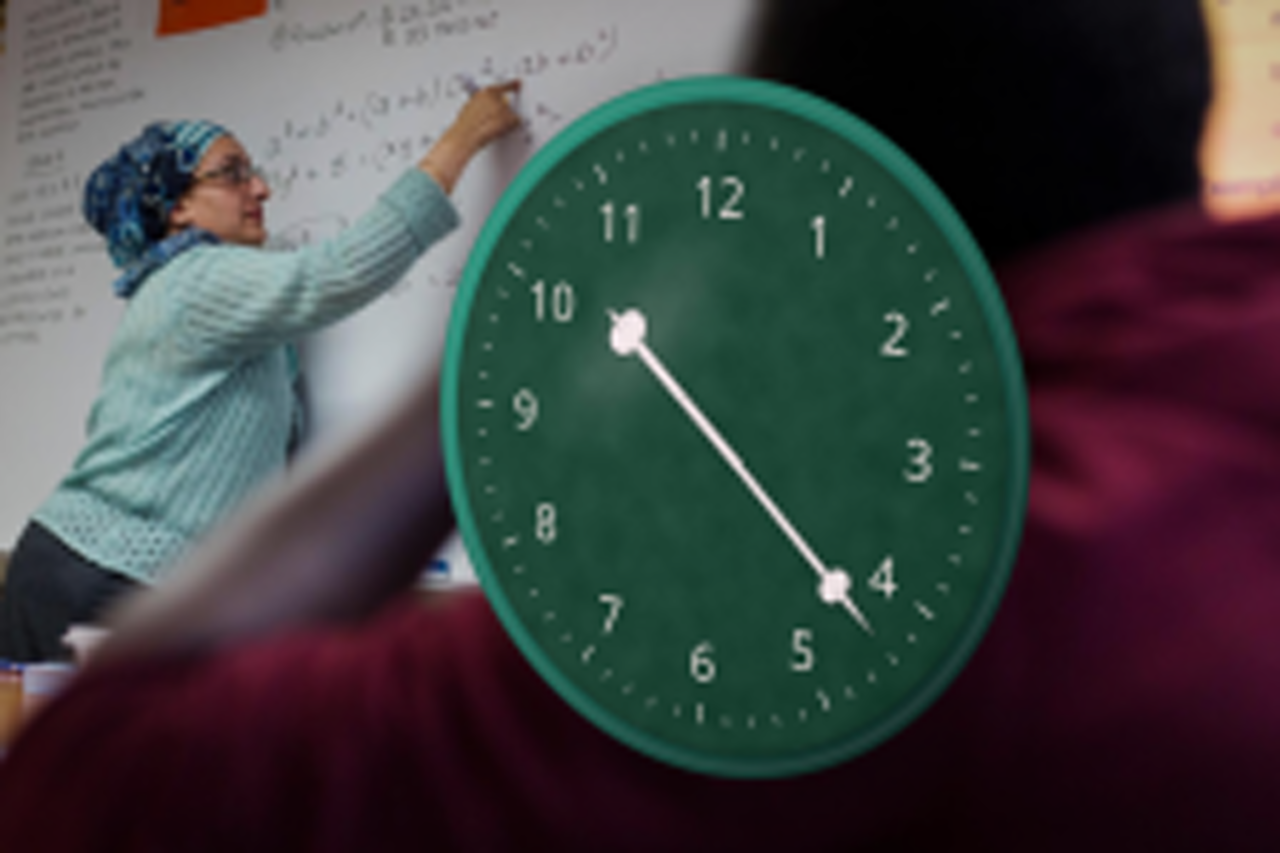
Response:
10.22
